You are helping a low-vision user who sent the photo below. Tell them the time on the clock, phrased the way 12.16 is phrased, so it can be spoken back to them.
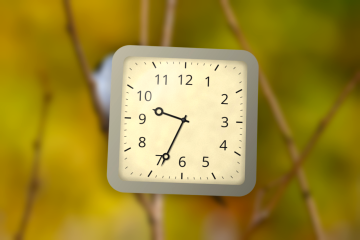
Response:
9.34
